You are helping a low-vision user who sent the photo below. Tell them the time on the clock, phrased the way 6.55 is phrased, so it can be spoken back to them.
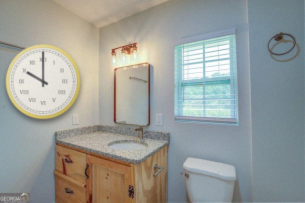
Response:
10.00
